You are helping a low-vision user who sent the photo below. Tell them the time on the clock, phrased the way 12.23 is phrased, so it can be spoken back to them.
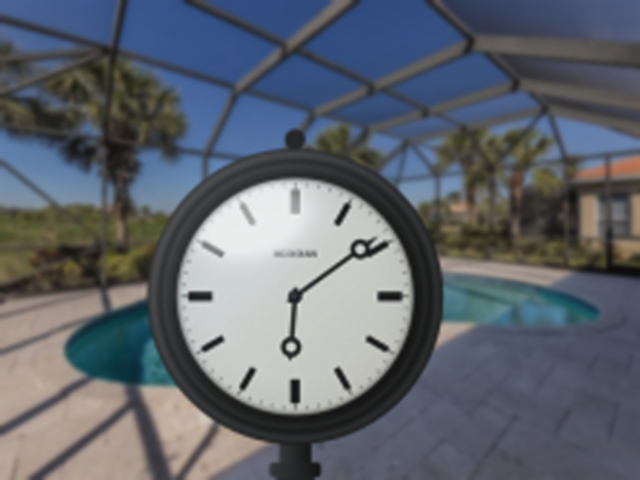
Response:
6.09
